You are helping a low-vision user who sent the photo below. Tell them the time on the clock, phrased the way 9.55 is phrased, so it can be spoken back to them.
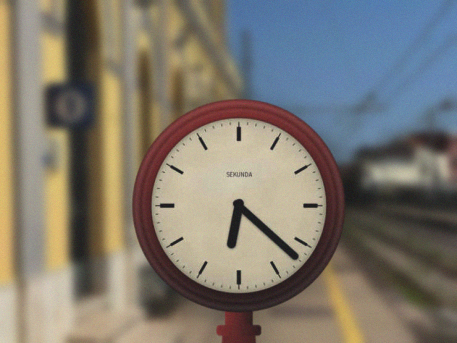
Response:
6.22
